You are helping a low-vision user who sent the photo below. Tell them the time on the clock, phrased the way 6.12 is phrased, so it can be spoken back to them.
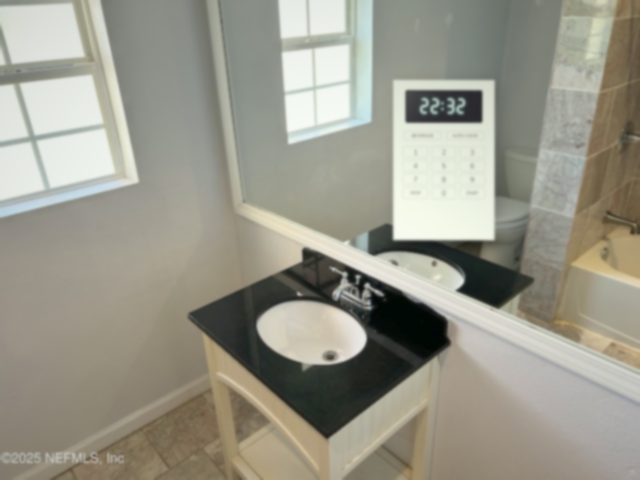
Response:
22.32
